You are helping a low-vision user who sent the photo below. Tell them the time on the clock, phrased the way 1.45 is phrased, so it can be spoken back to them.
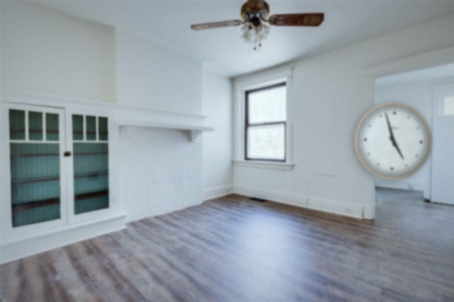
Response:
4.57
